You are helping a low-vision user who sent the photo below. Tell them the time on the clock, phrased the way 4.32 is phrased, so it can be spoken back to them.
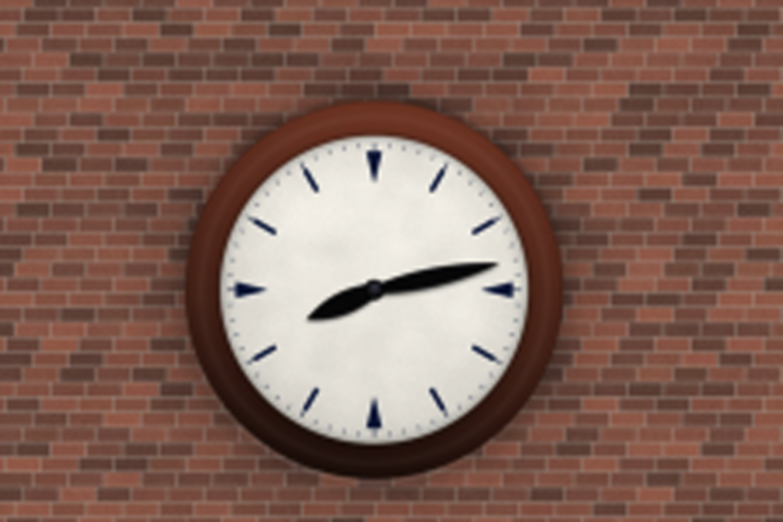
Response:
8.13
